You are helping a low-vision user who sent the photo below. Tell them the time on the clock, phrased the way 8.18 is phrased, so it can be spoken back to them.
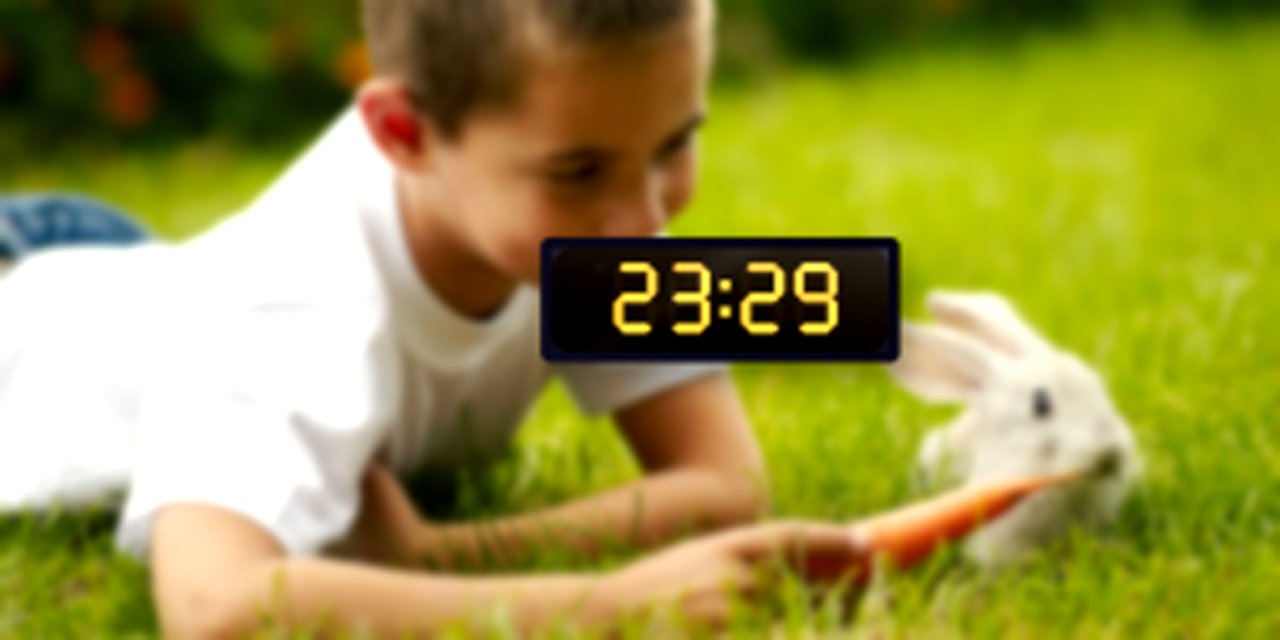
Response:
23.29
